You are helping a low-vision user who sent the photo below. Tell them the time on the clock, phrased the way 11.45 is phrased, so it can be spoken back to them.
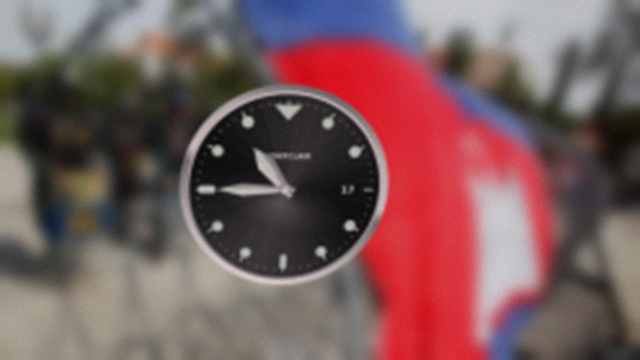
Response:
10.45
